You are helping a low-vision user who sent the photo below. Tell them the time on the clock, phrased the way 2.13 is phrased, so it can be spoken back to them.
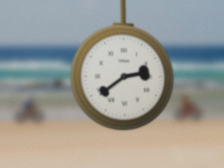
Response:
2.39
